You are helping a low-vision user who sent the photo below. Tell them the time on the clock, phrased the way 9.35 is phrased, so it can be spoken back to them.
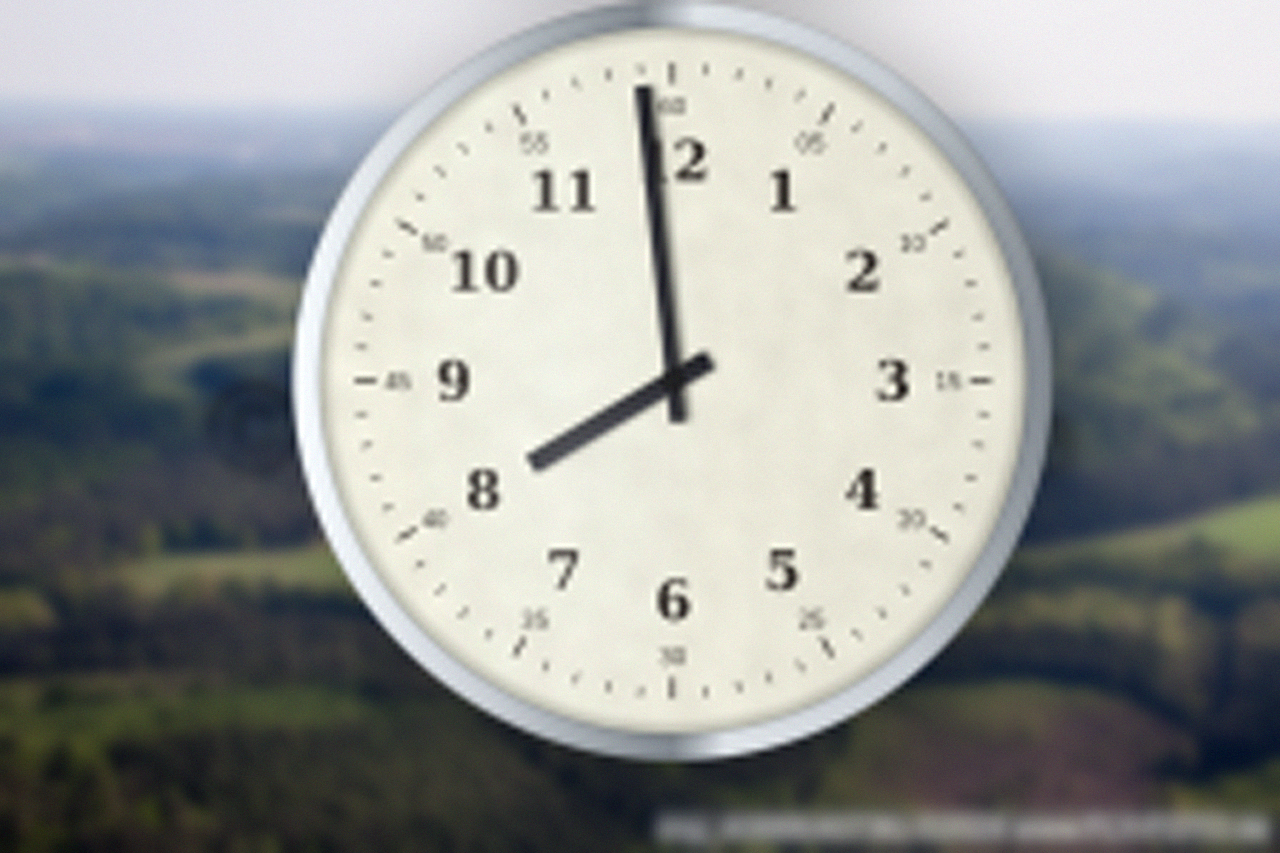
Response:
7.59
